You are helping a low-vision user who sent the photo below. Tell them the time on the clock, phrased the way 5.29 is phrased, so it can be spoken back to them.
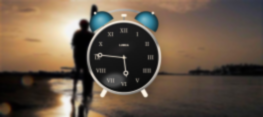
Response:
5.46
